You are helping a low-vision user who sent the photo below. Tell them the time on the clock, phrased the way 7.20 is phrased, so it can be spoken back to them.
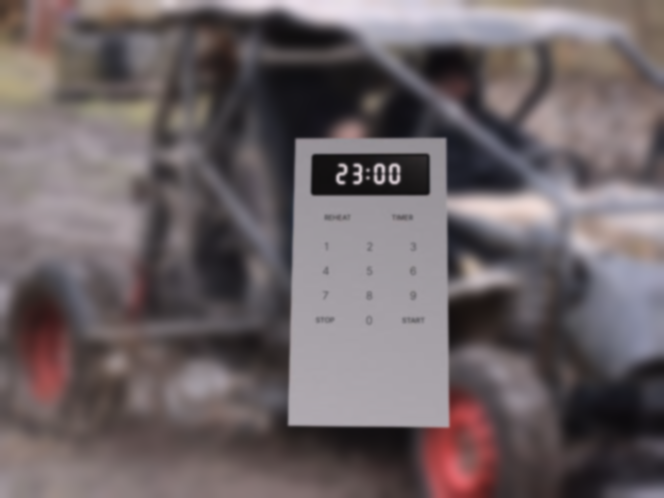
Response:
23.00
